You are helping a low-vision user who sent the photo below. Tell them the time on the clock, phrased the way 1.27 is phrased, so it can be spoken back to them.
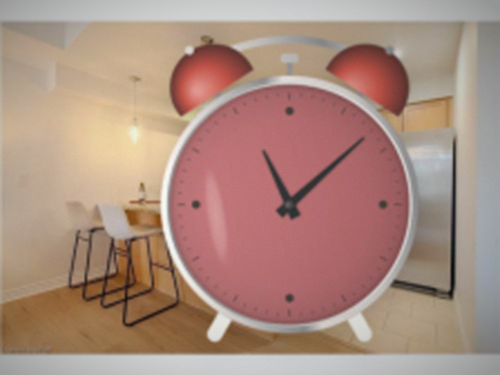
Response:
11.08
